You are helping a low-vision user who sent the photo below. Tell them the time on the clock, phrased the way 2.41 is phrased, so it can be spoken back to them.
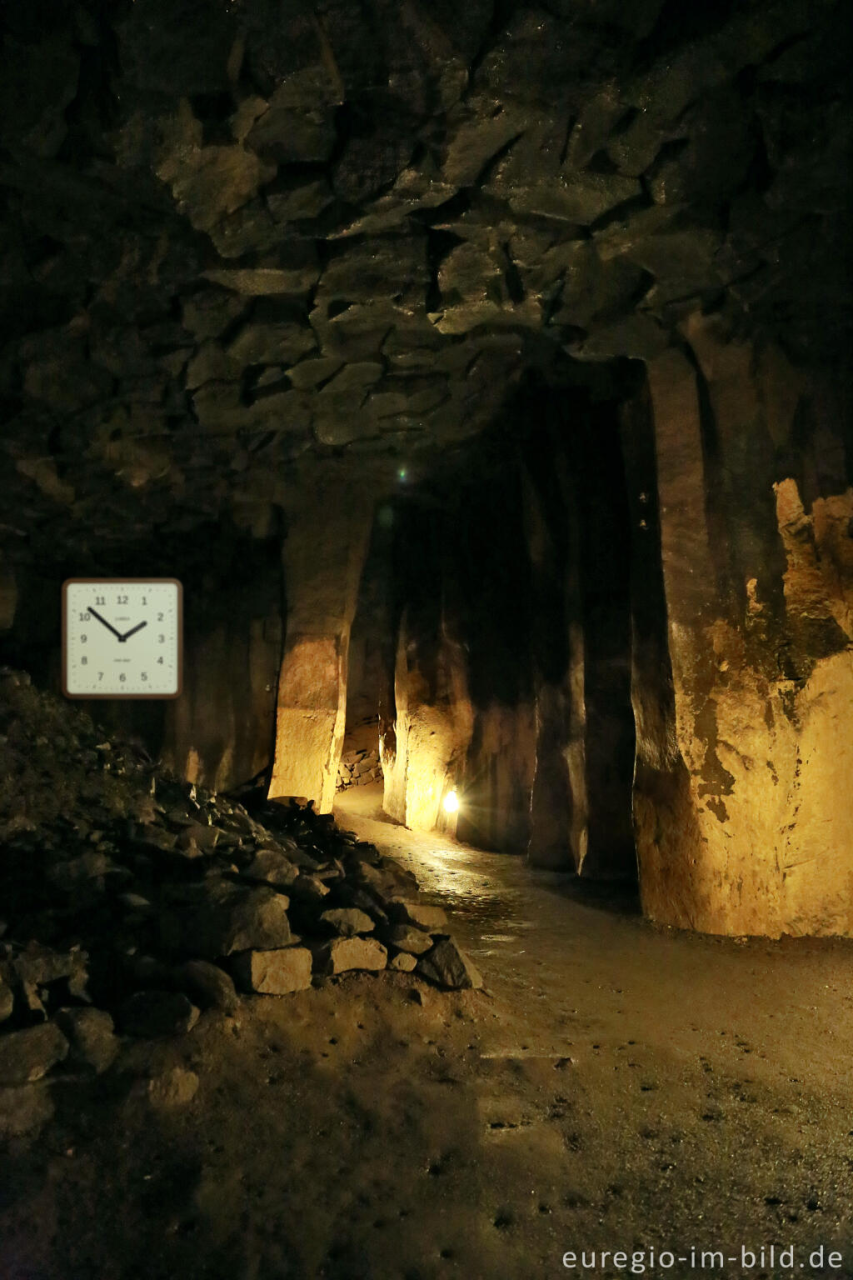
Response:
1.52
